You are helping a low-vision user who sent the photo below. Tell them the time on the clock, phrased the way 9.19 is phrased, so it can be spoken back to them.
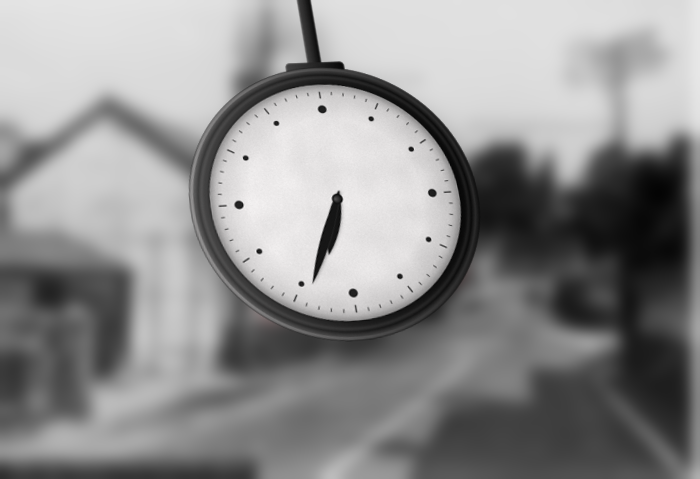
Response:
6.34
